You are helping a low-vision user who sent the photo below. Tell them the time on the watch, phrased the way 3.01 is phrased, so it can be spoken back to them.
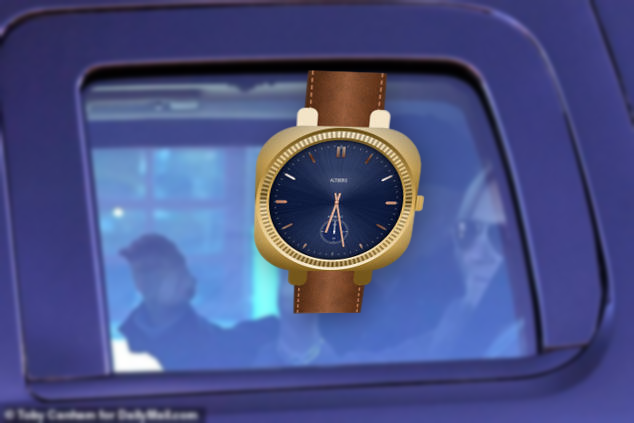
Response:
6.28
